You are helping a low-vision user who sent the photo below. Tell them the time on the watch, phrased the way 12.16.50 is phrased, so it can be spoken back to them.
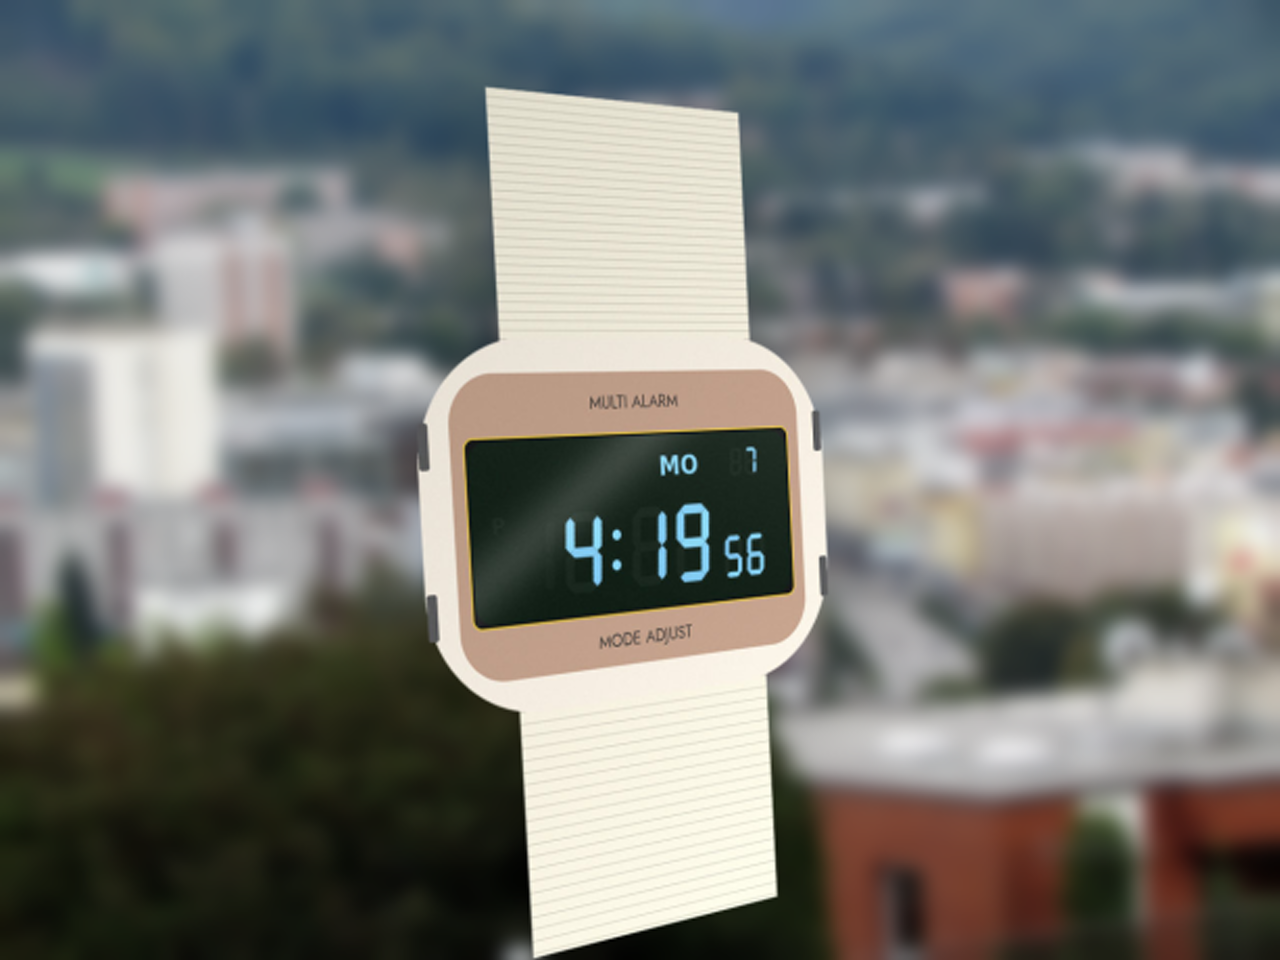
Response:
4.19.56
